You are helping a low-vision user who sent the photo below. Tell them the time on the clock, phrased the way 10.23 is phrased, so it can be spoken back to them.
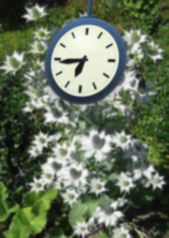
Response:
6.44
